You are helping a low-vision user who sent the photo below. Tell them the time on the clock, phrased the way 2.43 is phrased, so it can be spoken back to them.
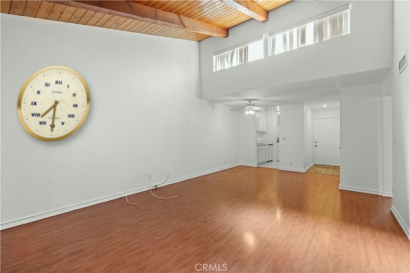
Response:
7.30
